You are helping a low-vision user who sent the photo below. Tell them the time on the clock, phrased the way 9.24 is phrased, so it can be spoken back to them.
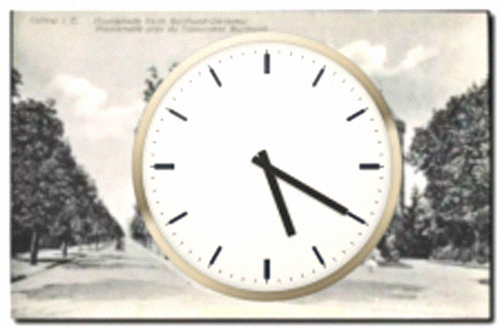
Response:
5.20
